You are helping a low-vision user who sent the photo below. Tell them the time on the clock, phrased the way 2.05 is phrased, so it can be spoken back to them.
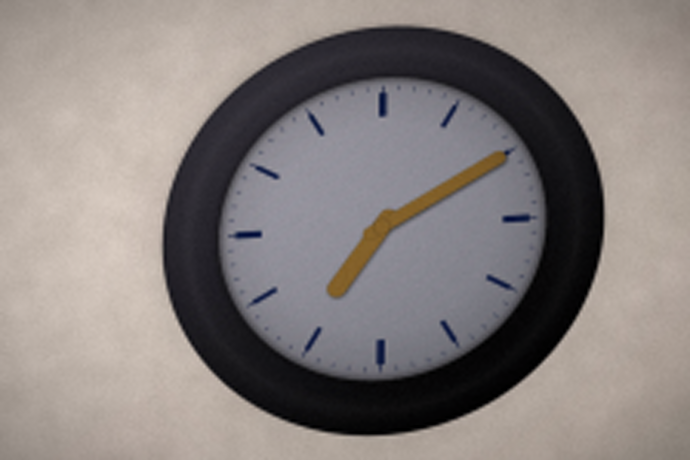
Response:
7.10
